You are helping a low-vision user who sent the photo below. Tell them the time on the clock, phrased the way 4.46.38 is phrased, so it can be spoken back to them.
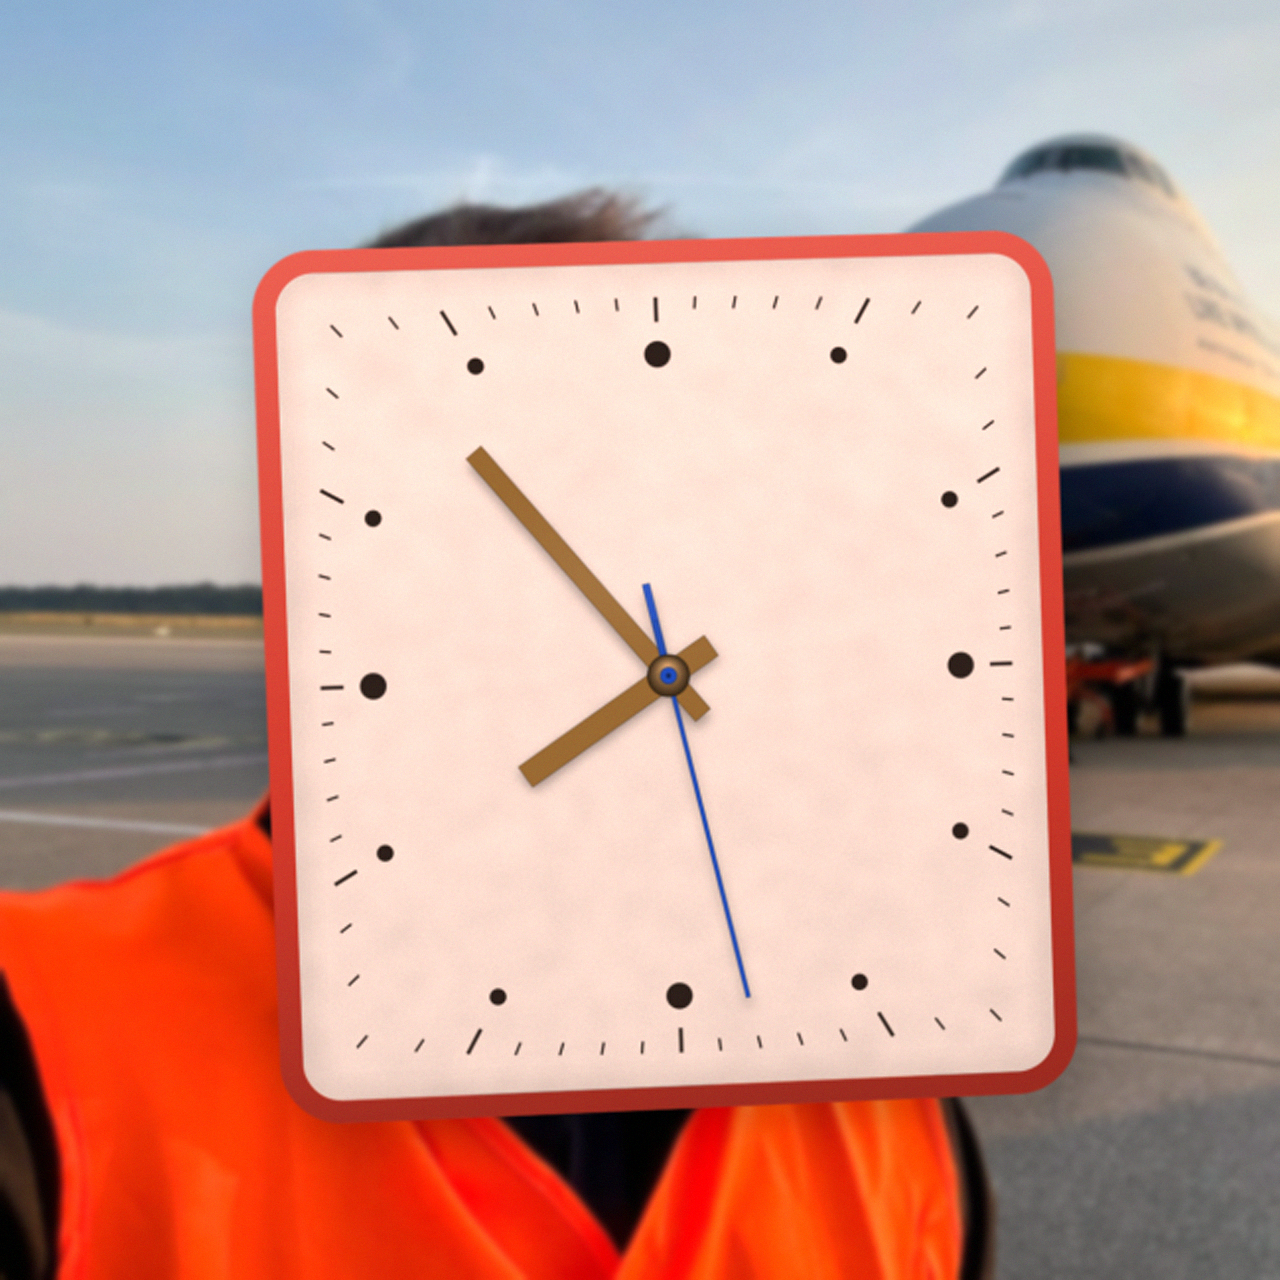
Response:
7.53.28
